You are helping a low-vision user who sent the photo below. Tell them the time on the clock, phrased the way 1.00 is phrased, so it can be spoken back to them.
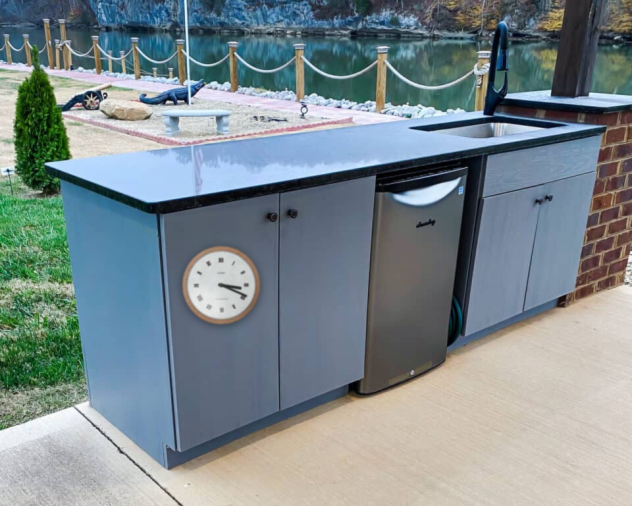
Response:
3.19
